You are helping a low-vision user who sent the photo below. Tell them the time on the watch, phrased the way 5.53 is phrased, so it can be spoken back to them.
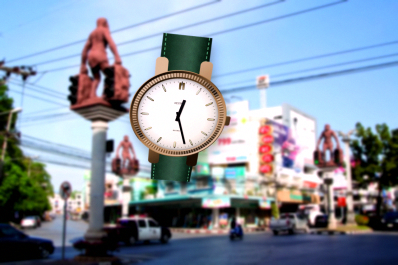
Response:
12.27
